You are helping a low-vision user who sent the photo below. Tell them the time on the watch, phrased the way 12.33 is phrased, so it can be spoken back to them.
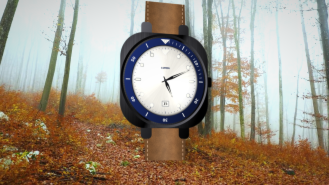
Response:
5.11
